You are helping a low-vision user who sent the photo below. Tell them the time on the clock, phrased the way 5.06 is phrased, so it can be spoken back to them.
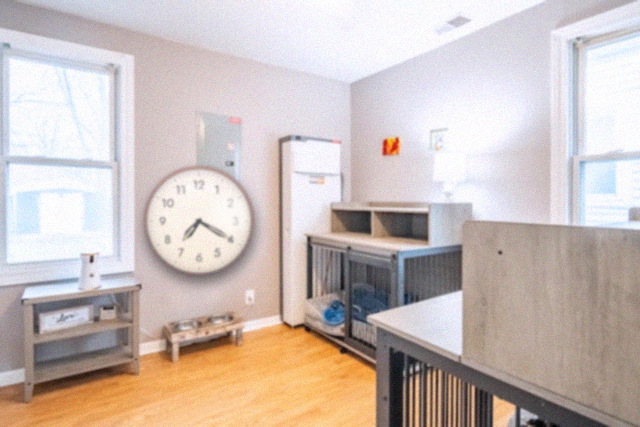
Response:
7.20
